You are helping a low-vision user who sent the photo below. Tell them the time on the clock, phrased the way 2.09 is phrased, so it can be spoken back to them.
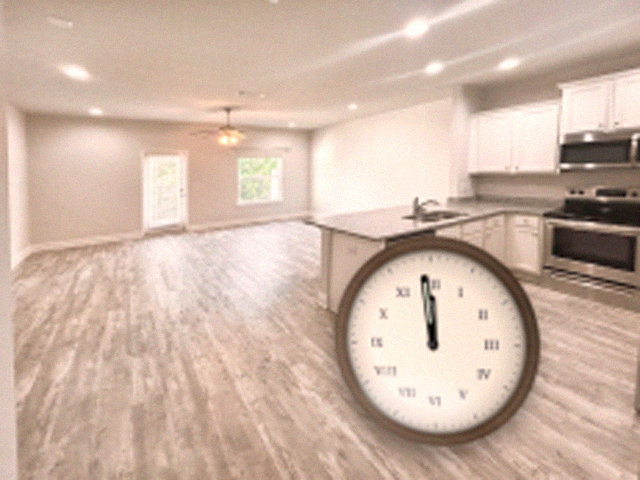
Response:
11.59
